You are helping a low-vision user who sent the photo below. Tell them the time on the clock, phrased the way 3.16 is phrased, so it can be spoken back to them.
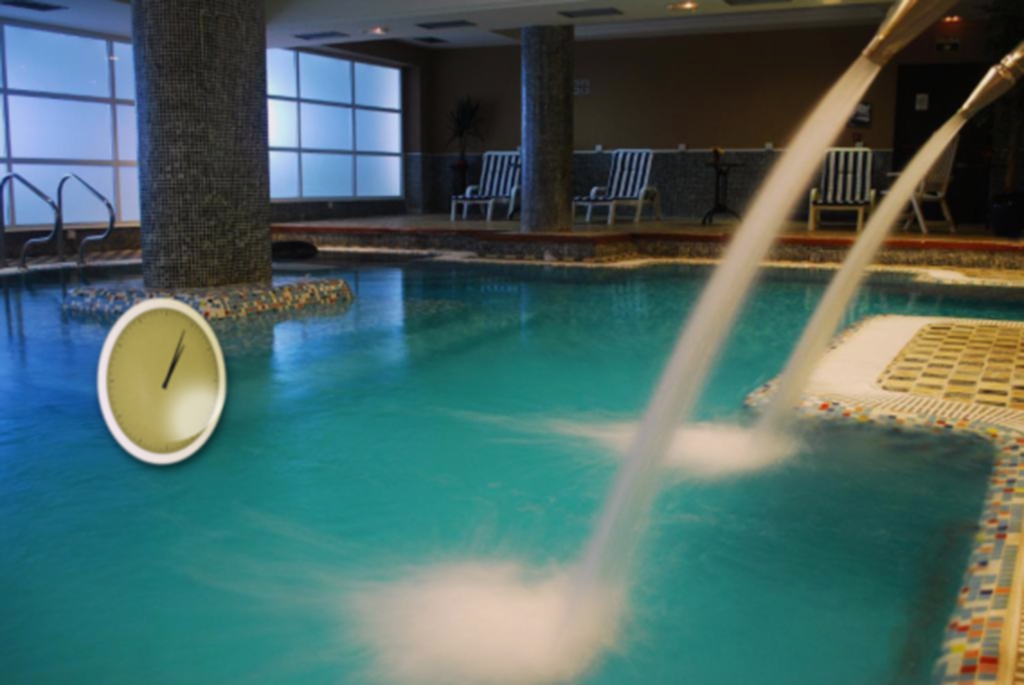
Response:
1.04
